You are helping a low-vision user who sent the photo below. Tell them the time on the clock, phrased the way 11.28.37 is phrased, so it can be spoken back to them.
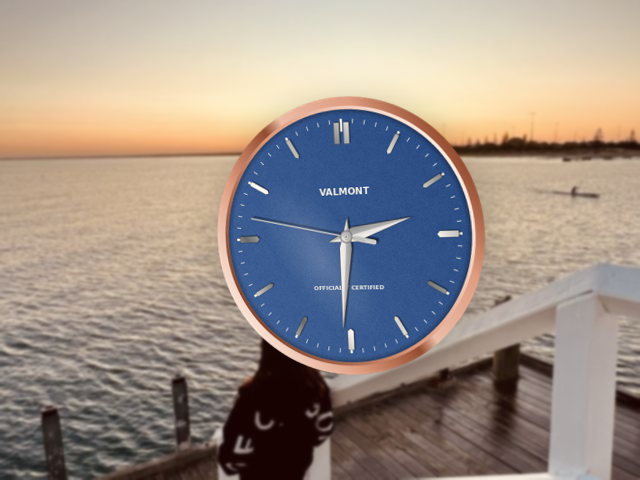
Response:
2.30.47
